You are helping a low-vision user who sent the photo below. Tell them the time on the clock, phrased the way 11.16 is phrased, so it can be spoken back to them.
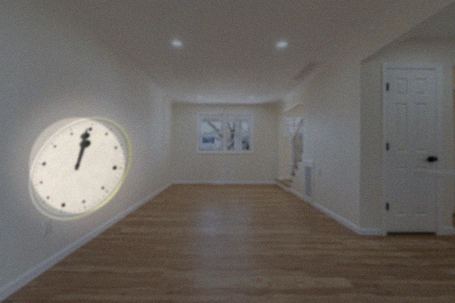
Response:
11.59
